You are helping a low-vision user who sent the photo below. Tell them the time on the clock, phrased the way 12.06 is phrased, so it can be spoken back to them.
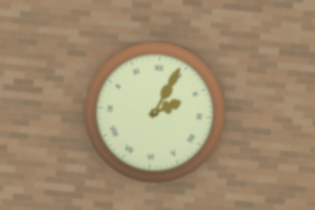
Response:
2.04
